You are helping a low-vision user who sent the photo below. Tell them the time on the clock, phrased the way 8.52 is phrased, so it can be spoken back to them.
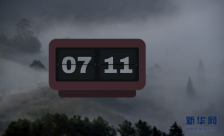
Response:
7.11
